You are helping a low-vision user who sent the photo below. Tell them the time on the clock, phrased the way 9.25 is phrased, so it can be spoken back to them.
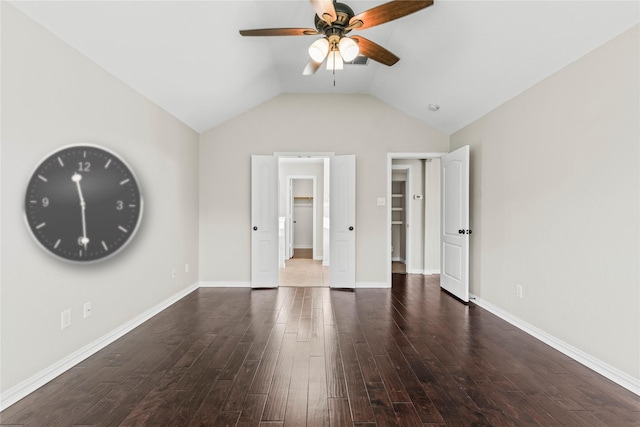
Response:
11.29
